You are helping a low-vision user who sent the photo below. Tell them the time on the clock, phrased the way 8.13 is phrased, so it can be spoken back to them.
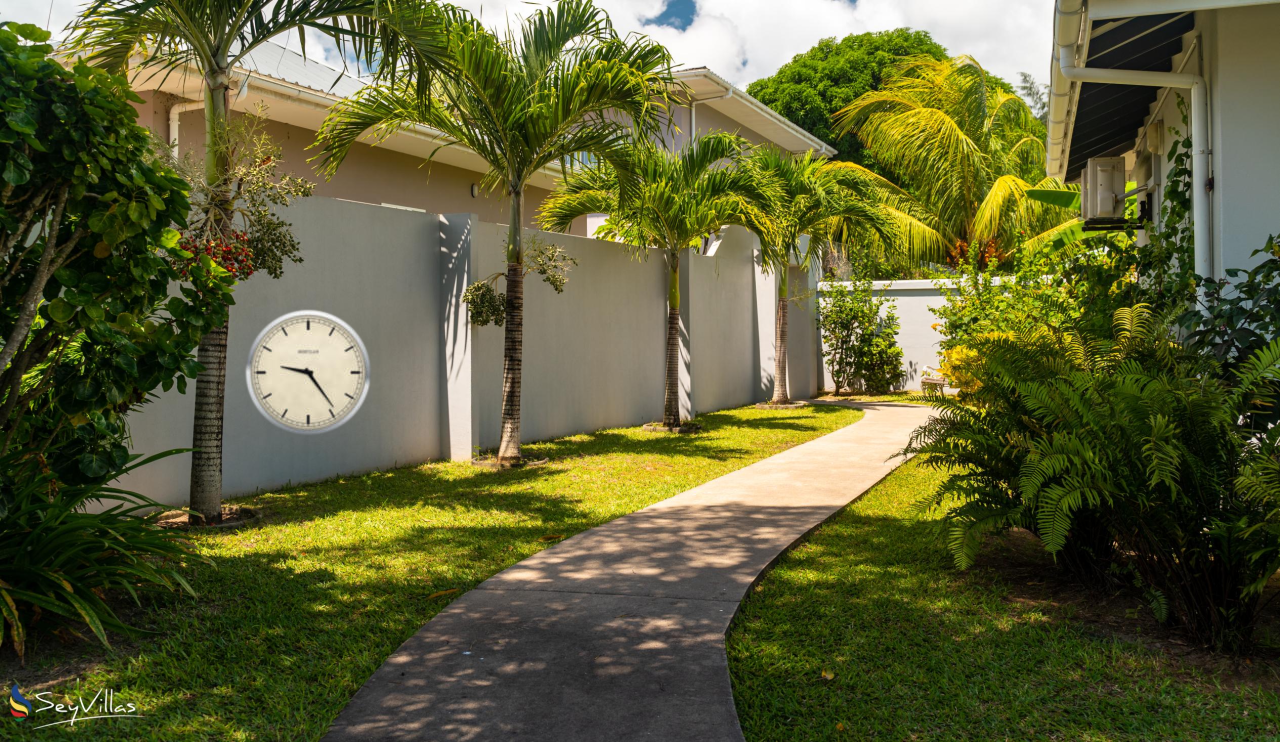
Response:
9.24
